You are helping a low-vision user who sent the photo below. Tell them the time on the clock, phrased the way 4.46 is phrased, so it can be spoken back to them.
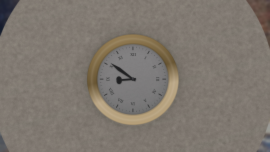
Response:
8.51
